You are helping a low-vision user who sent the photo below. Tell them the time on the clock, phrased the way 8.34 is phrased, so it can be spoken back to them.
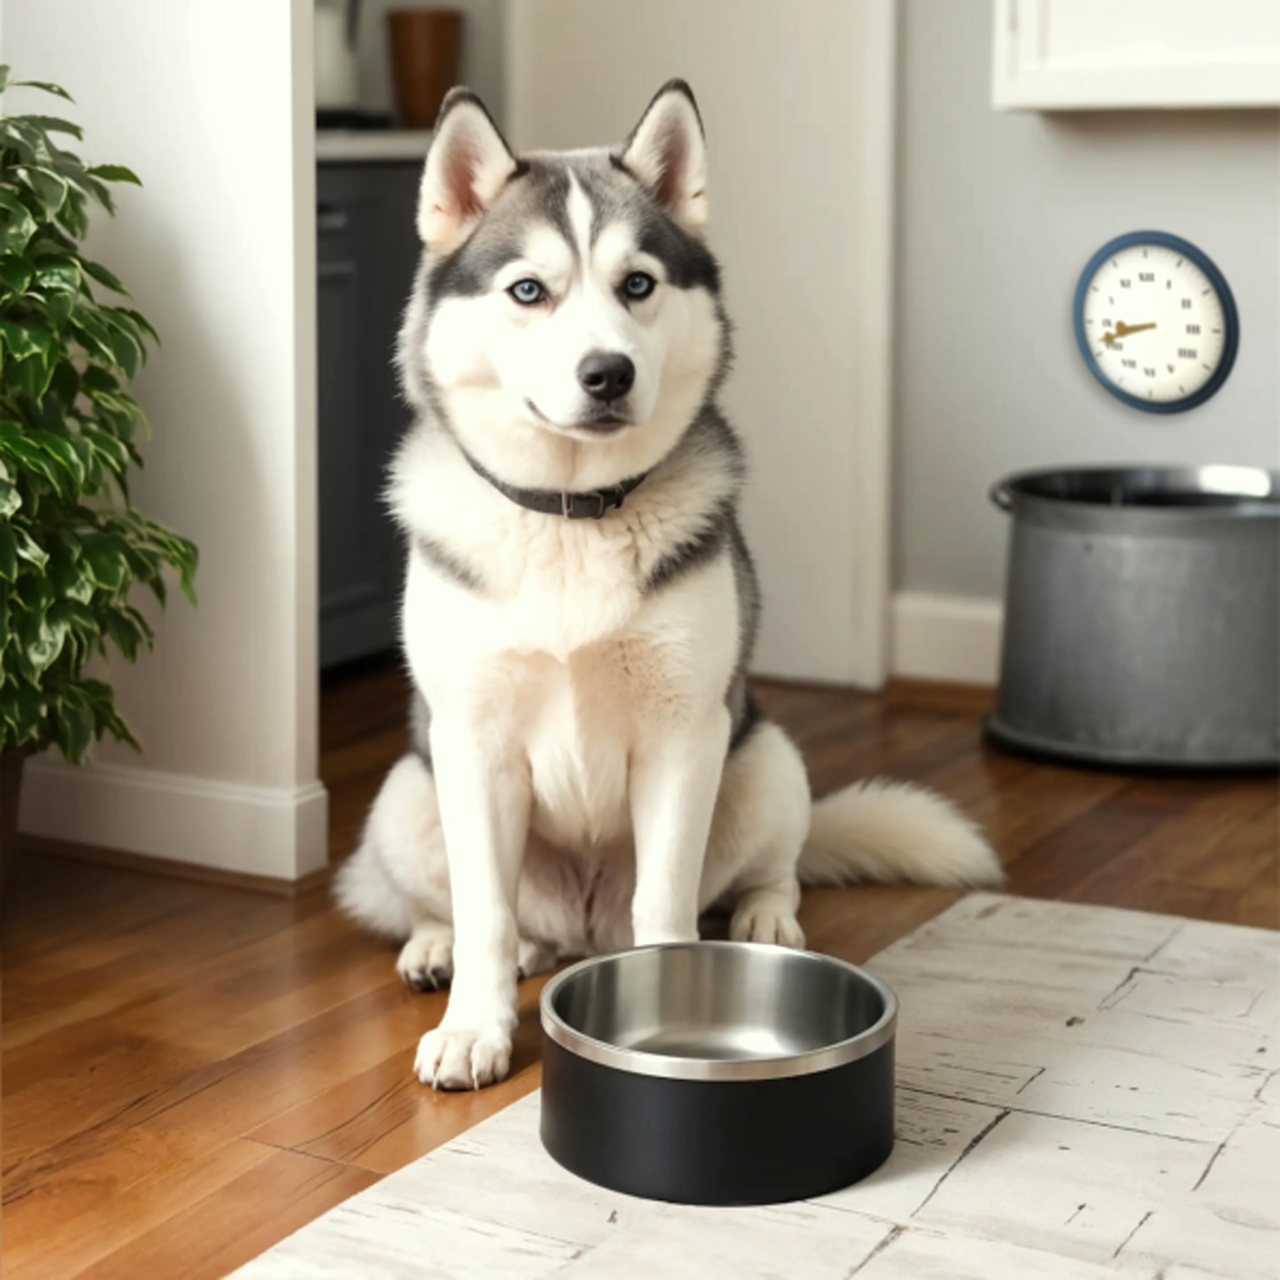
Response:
8.42
